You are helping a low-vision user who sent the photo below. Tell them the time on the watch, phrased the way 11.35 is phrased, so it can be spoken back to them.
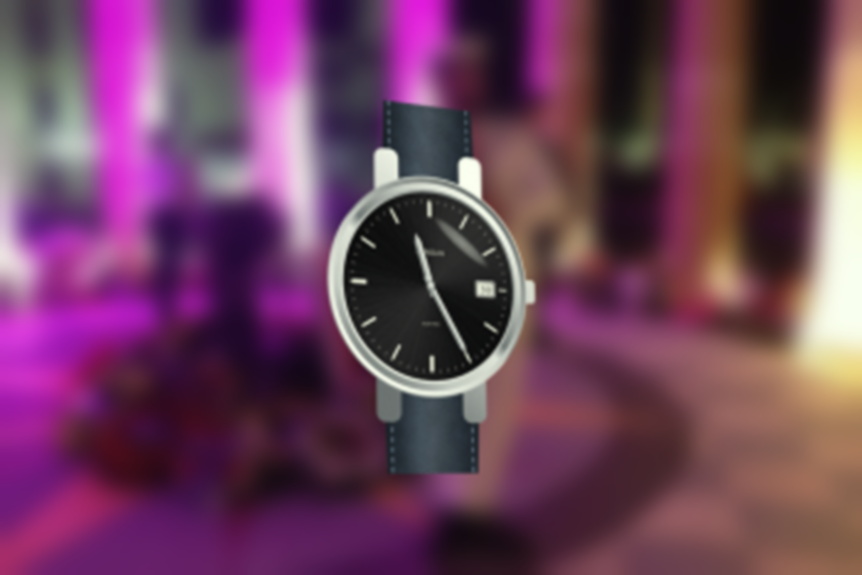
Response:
11.25
